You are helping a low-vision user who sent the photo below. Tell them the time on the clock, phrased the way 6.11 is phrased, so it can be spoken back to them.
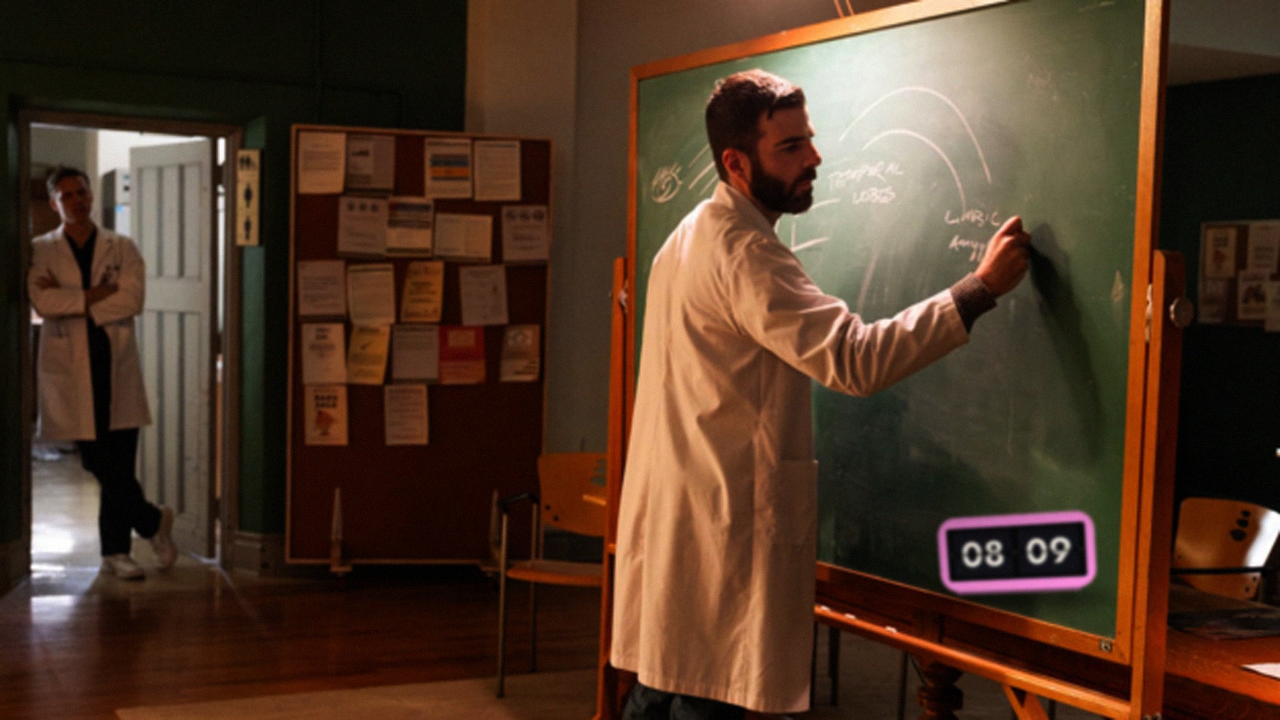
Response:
8.09
